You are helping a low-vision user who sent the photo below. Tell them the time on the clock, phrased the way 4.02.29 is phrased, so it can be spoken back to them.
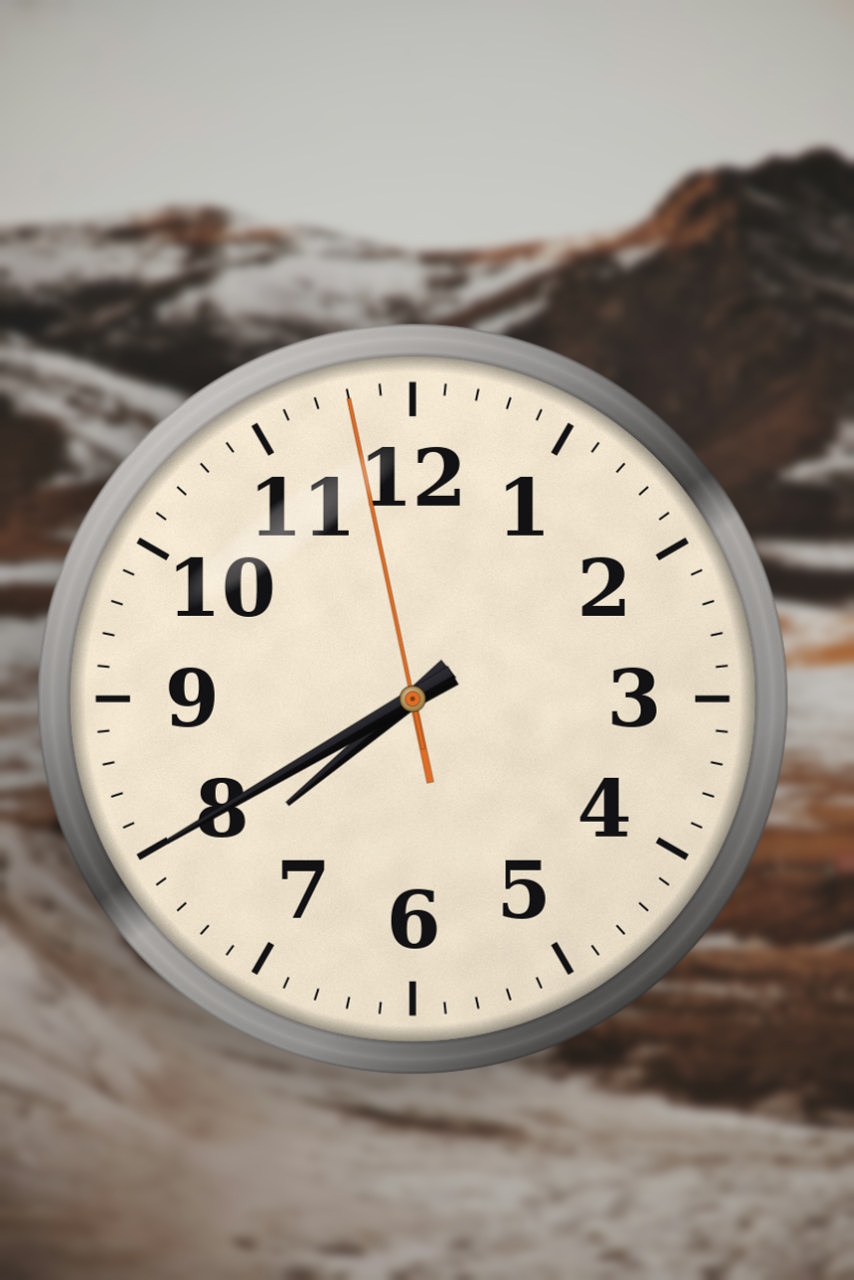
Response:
7.39.58
